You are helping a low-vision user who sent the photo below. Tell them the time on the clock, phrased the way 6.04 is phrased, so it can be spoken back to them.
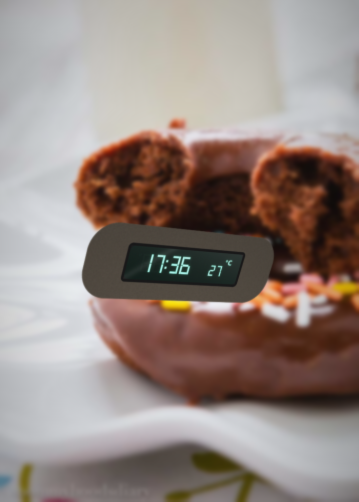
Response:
17.36
